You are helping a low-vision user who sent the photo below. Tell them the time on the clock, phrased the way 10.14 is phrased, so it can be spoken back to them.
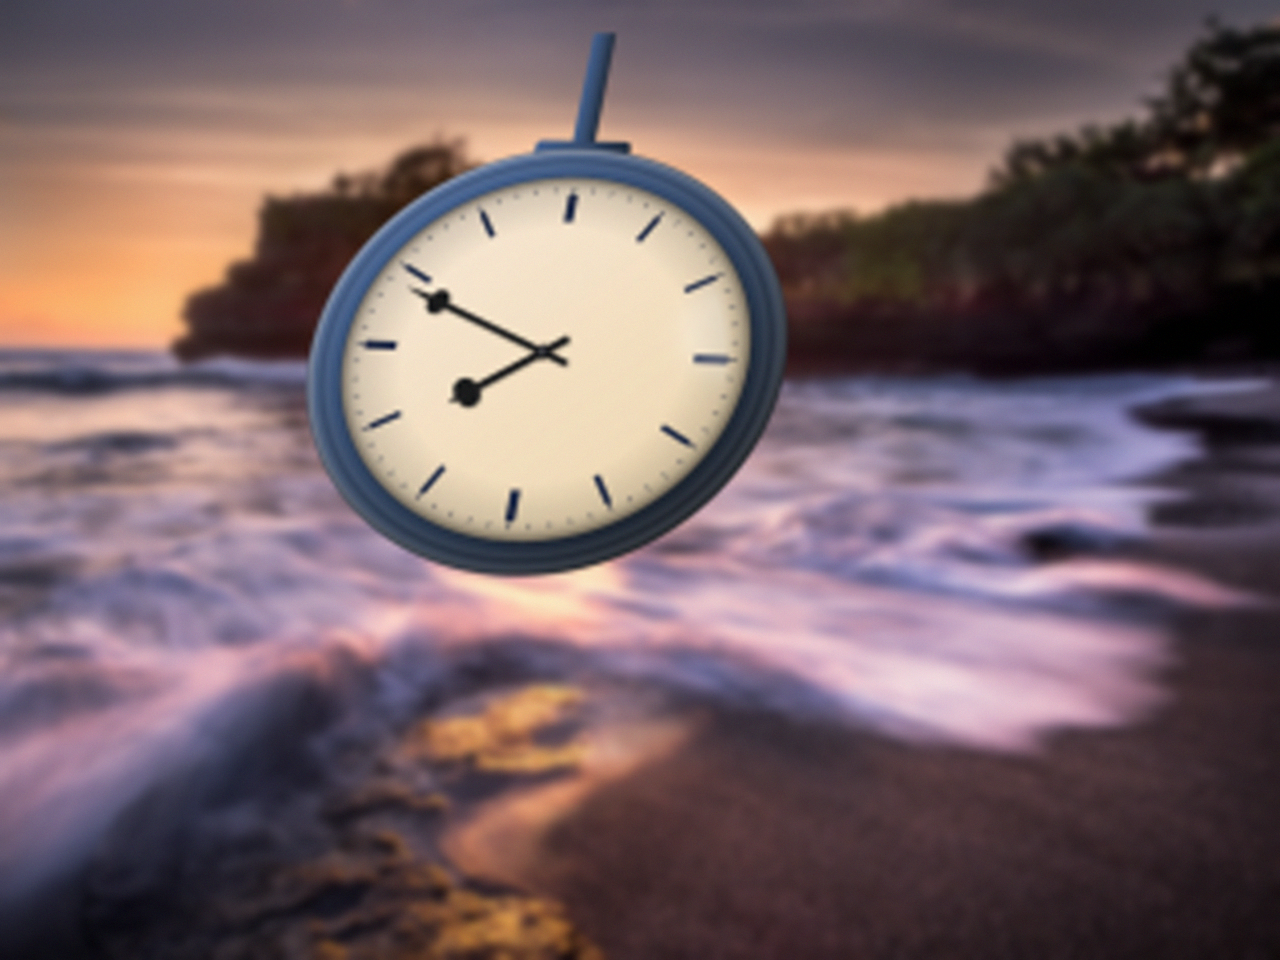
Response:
7.49
